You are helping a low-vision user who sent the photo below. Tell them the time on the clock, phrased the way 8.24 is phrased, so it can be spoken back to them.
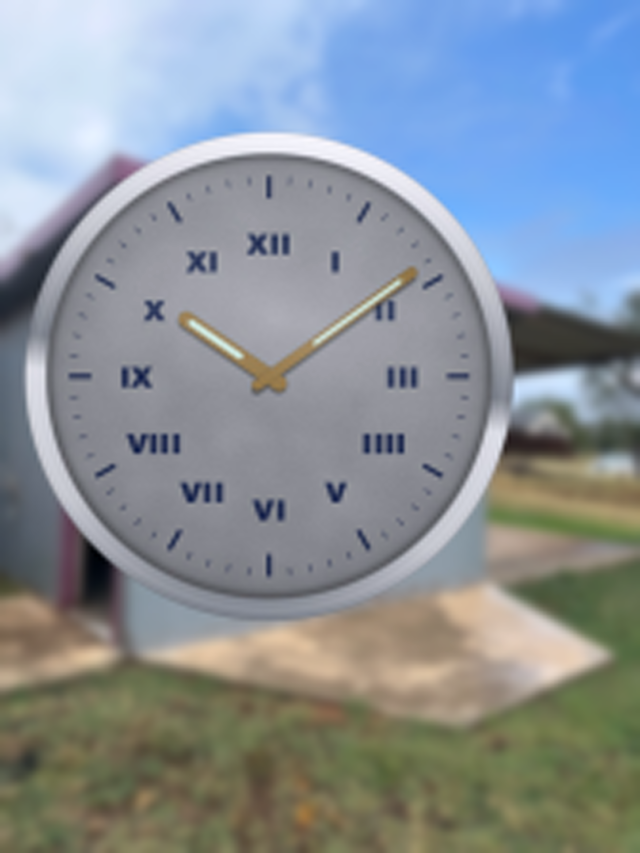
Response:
10.09
